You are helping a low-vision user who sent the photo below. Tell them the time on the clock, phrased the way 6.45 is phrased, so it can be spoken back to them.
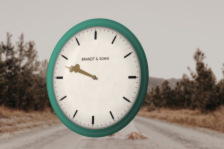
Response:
9.48
